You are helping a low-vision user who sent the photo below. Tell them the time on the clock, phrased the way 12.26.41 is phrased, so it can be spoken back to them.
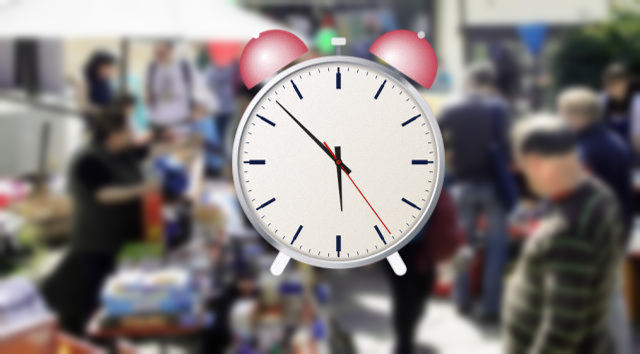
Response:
5.52.24
